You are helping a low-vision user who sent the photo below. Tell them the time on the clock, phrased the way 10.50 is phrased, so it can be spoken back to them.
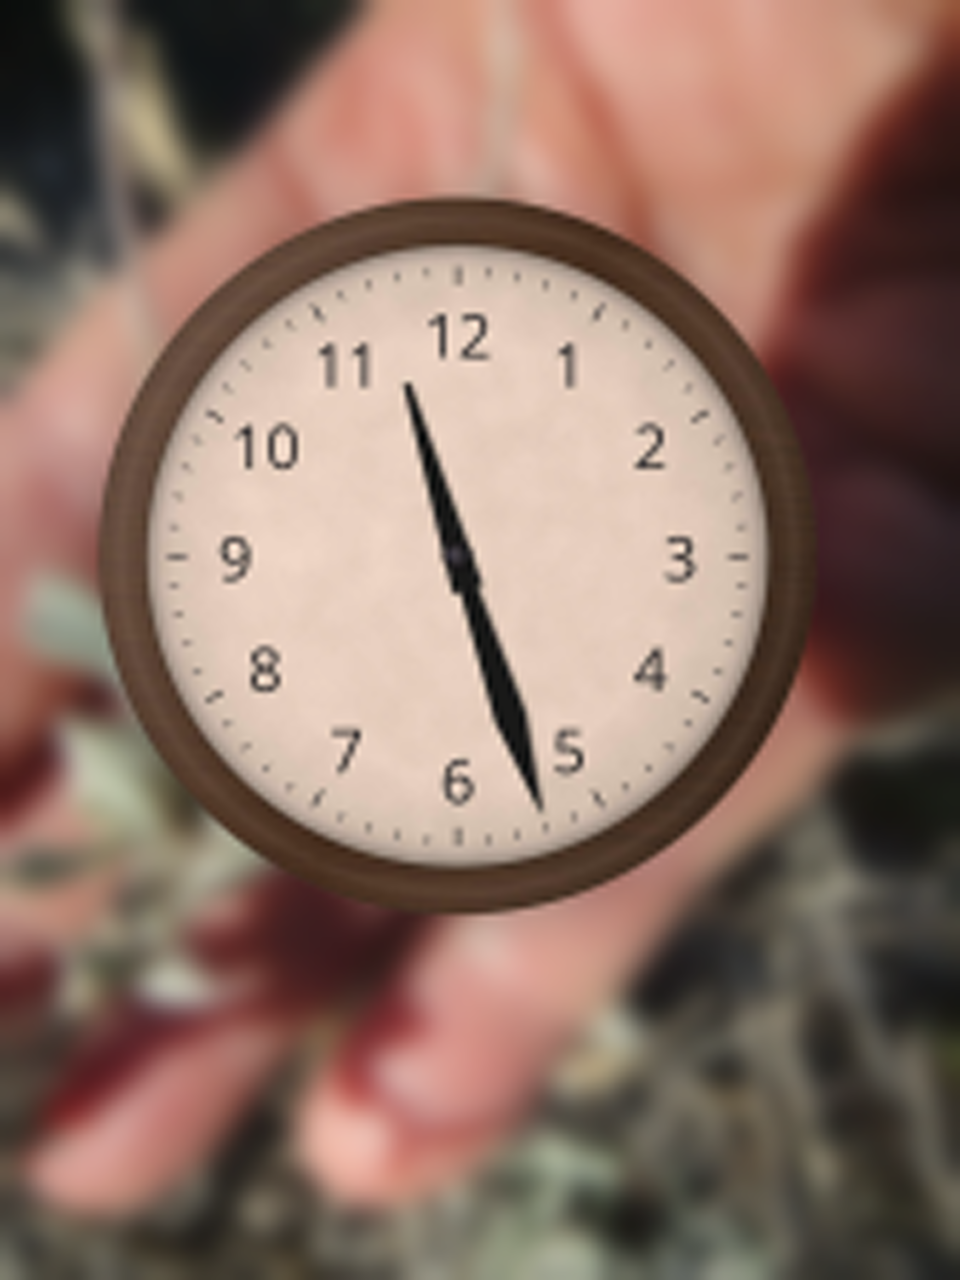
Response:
11.27
